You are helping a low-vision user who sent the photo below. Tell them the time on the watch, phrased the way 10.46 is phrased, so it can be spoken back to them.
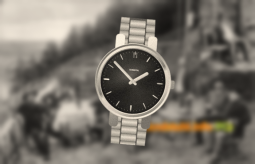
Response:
1.52
